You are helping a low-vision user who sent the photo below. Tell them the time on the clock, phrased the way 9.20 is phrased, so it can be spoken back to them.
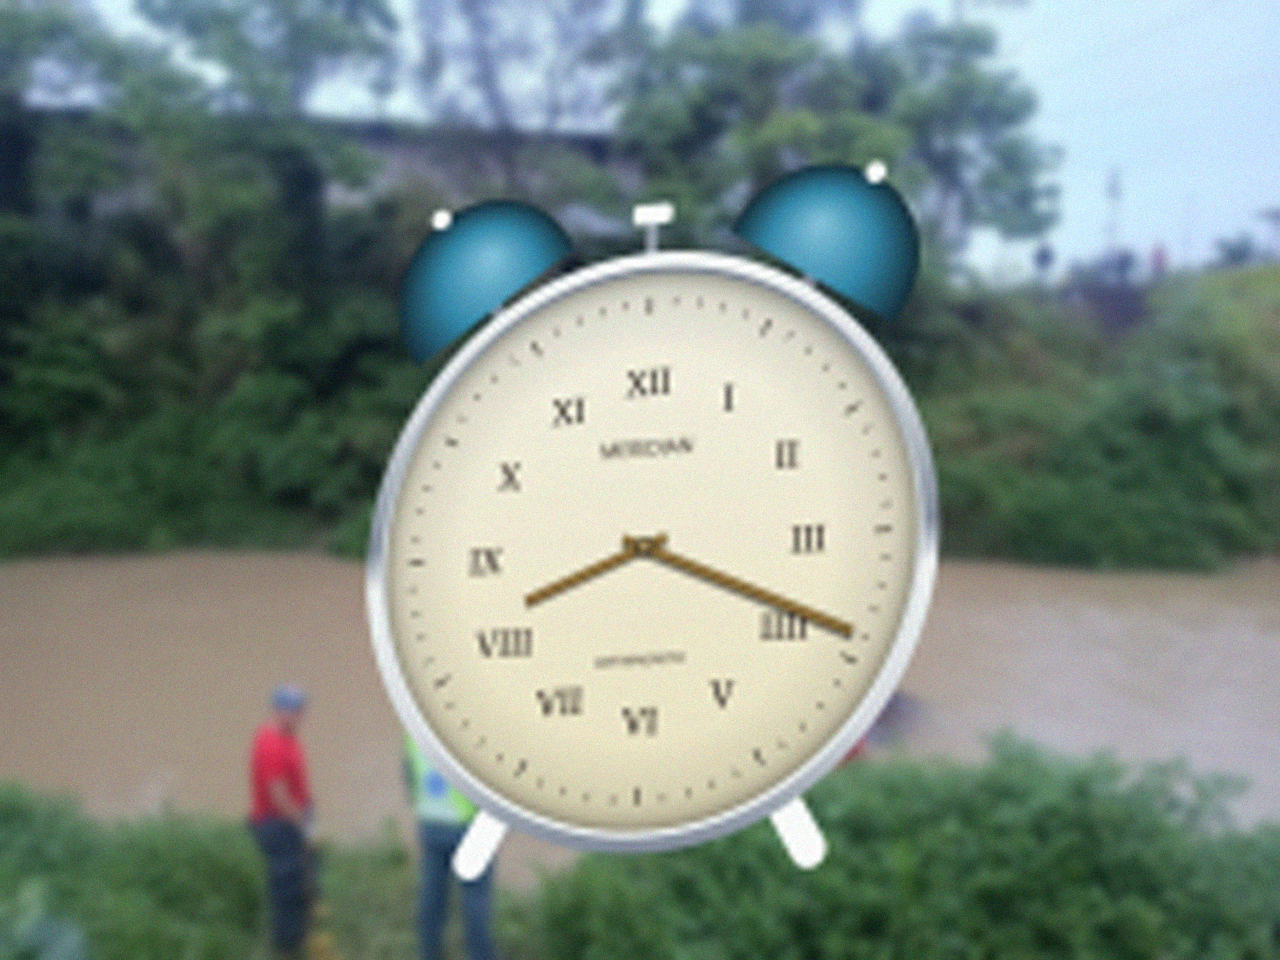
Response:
8.19
